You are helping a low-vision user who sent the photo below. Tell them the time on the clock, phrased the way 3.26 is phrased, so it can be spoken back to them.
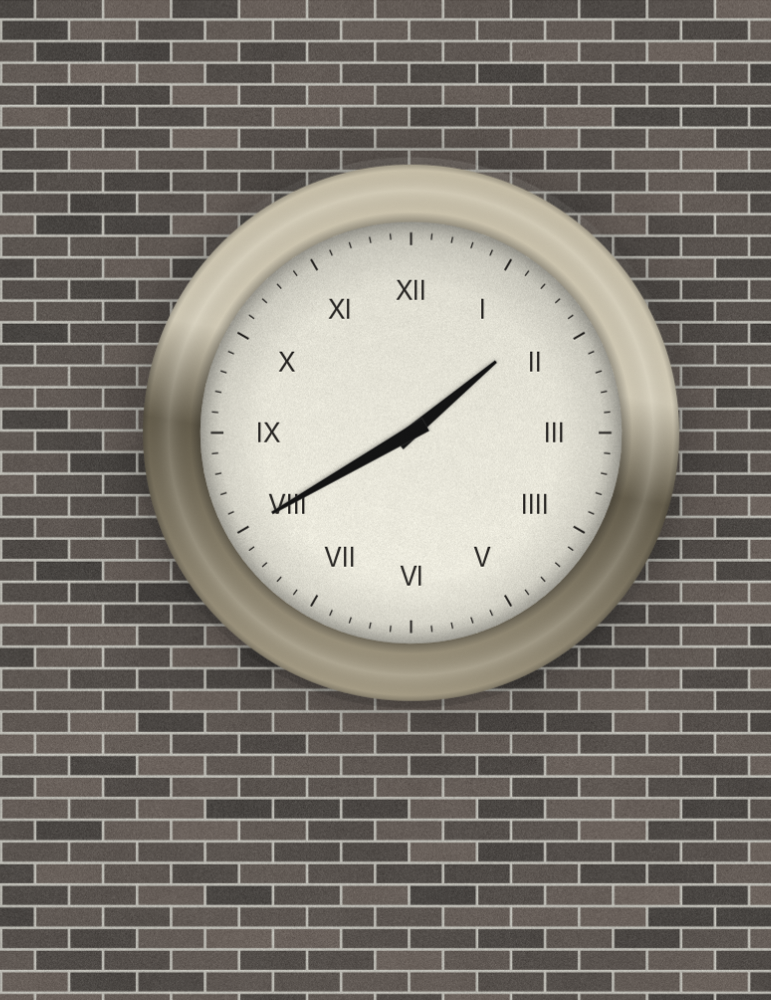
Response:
1.40
